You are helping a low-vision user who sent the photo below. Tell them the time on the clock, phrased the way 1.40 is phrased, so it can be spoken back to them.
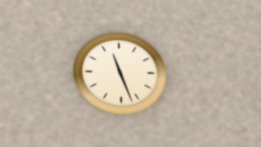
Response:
11.27
